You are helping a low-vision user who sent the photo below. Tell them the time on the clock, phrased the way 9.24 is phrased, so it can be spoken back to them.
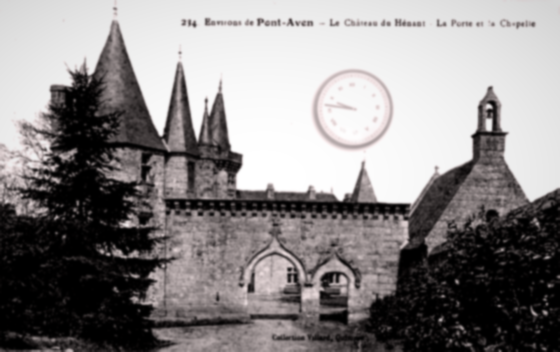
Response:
9.47
